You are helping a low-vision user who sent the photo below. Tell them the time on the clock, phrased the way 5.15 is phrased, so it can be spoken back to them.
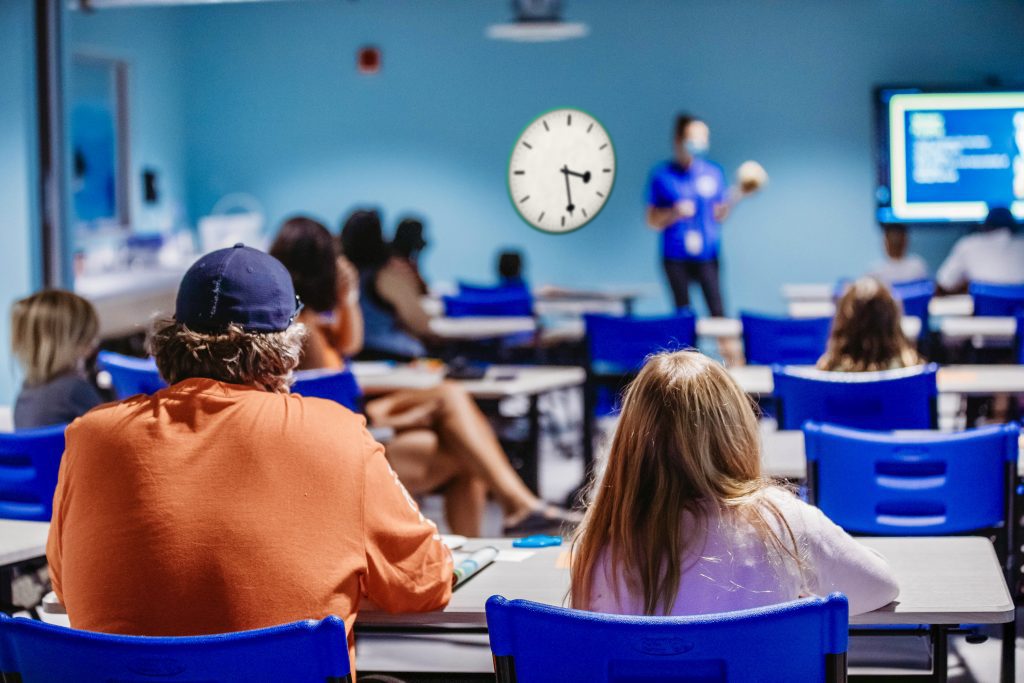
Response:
3.28
